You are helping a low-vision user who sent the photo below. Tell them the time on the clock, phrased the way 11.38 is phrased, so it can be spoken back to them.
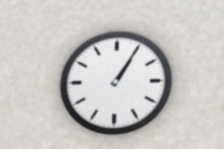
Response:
1.05
